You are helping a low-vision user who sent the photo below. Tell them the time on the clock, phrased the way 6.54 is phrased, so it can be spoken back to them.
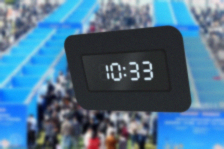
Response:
10.33
